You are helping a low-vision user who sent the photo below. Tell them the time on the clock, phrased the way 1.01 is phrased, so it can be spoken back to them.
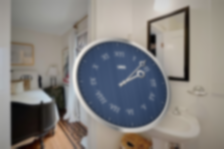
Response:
2.08
